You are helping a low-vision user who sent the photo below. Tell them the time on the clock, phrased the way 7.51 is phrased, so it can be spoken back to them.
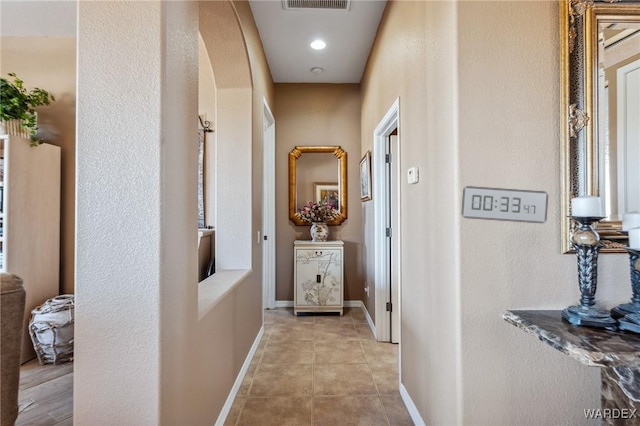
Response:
0.33
